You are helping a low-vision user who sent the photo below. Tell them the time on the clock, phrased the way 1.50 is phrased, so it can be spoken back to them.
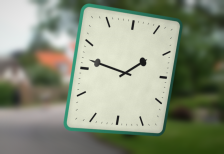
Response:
1.47
